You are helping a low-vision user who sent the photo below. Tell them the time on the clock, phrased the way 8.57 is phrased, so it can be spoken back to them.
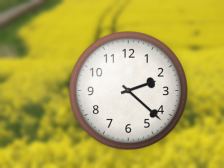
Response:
2.22
